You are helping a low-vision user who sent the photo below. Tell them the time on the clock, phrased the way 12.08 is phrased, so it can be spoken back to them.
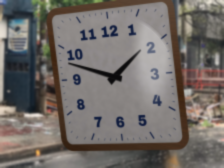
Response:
1.48
